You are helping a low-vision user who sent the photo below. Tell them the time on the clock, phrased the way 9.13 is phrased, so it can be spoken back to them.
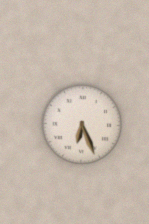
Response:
6.26
